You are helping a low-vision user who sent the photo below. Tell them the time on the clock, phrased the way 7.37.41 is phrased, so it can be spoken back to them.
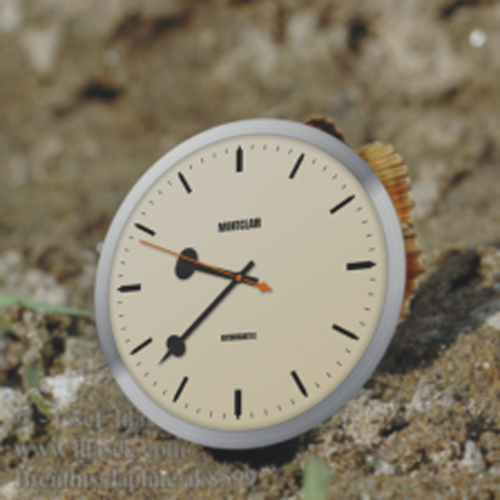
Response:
9.37.49
